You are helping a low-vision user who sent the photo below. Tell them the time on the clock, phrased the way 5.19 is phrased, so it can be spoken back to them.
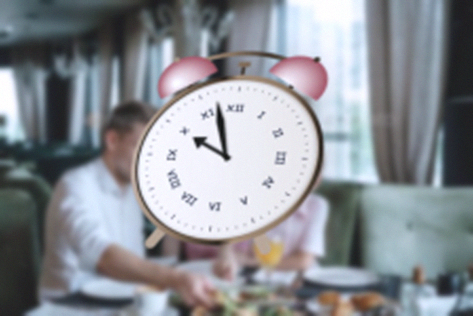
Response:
9.57
